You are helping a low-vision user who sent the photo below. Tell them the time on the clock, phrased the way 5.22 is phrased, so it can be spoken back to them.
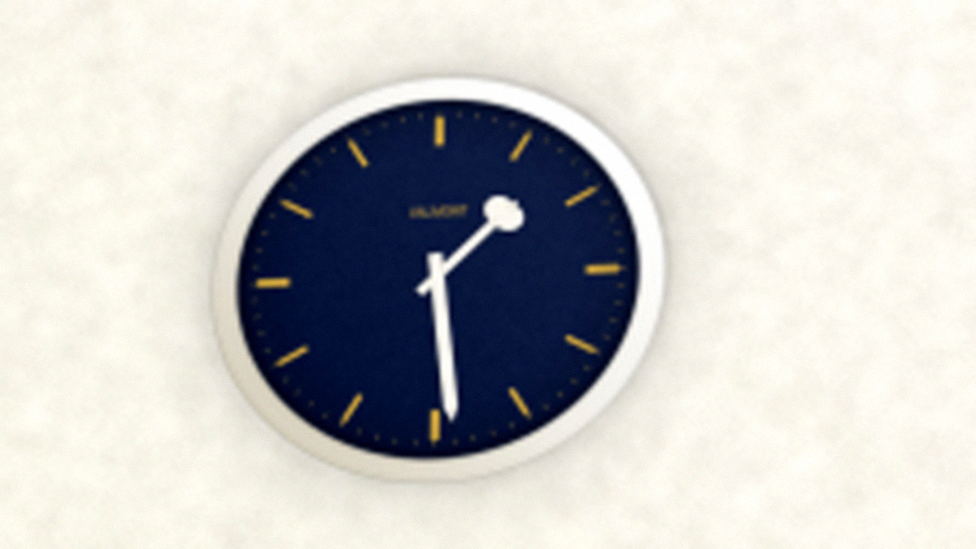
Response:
1.29
